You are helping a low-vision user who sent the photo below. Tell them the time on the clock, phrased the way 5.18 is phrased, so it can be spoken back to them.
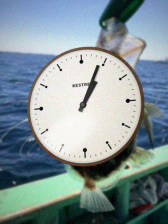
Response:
1.04
